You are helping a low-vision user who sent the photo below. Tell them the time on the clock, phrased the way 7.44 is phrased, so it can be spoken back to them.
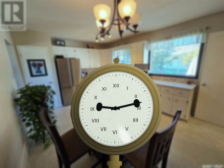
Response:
9.13
